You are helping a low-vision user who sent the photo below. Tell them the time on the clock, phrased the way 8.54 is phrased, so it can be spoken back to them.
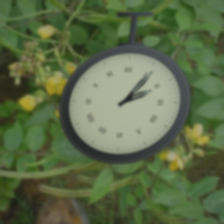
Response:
2.06
